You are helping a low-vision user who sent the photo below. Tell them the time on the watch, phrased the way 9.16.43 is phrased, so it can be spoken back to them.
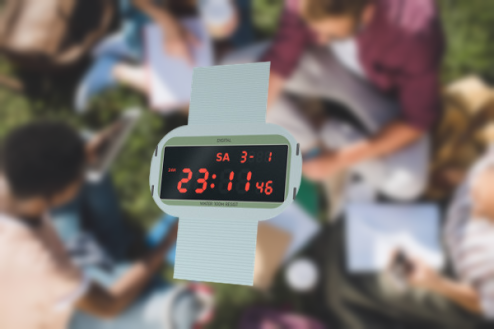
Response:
23.11.46
